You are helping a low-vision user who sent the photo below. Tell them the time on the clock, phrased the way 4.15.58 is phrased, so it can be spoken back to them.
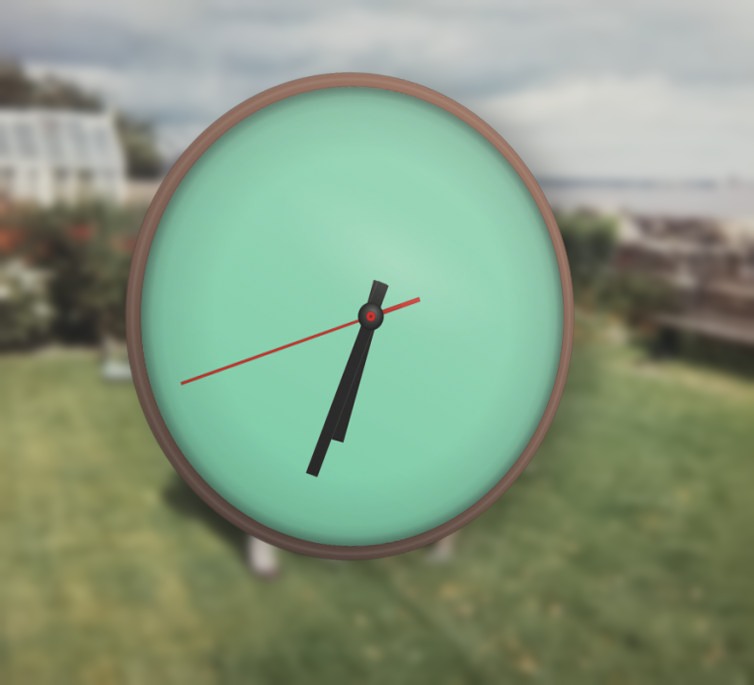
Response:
6.33.42
